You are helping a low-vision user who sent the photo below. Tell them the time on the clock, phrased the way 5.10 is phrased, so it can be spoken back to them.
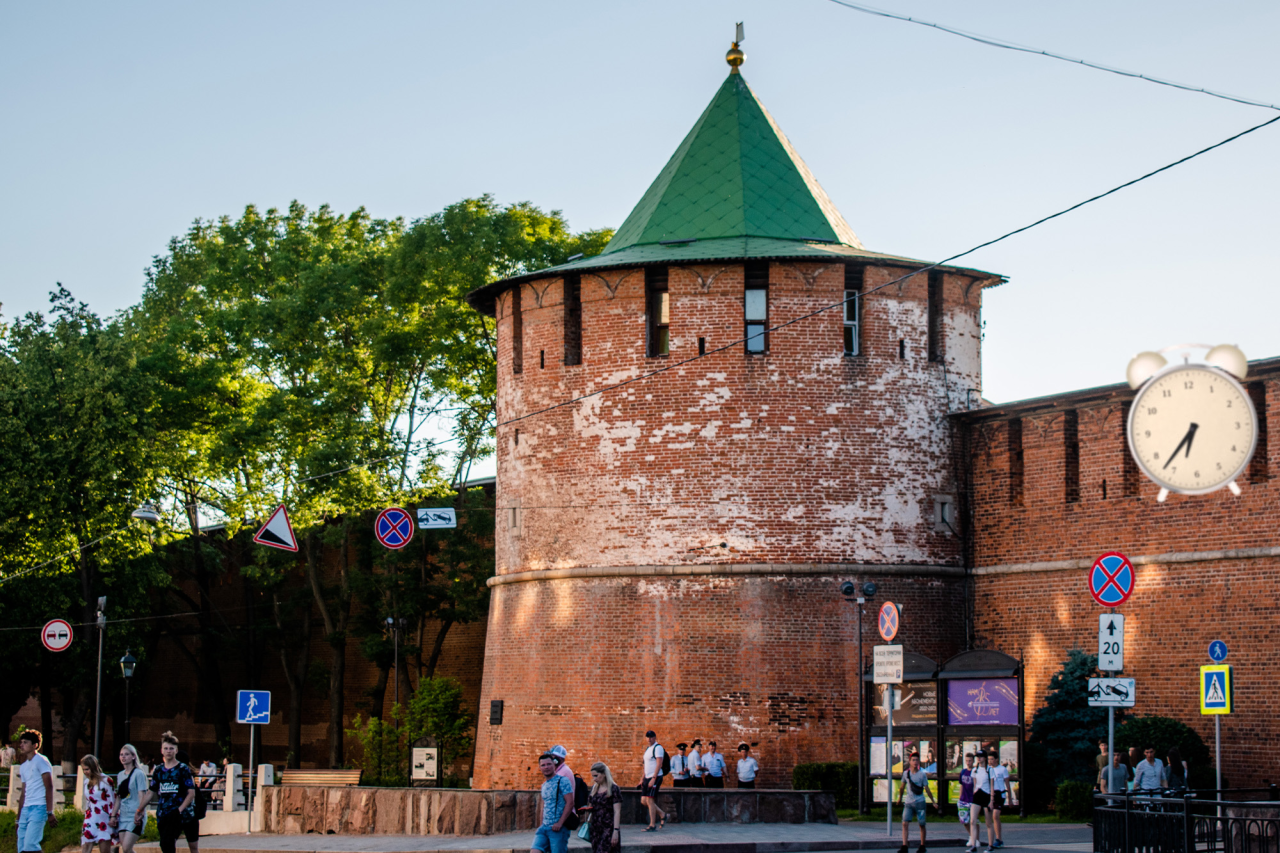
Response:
6.37
